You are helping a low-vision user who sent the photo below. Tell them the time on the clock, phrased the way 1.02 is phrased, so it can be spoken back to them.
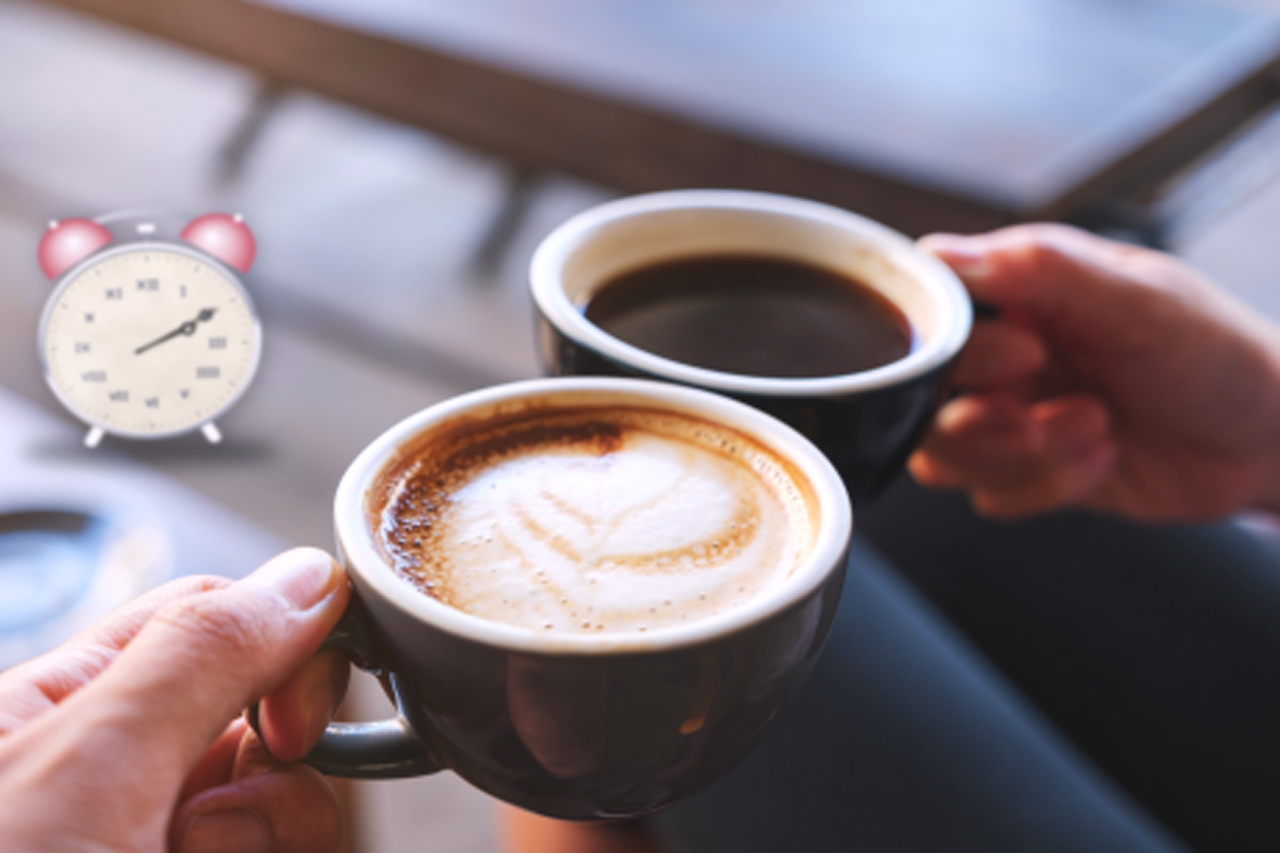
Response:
2.10
